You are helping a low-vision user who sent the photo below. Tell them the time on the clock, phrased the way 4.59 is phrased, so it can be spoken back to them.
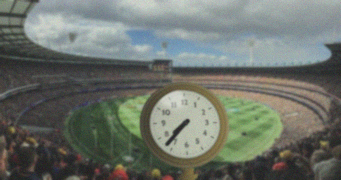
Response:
7.37
